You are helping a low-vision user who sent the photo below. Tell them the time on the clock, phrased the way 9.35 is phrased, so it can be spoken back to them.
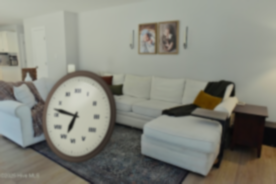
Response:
6.47
